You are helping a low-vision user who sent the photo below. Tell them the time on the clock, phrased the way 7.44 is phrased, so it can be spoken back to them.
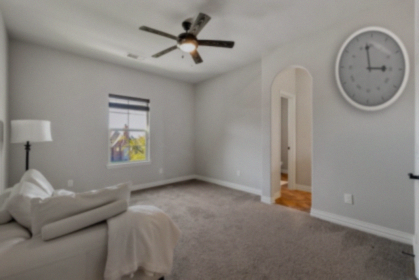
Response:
2.58
